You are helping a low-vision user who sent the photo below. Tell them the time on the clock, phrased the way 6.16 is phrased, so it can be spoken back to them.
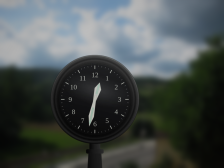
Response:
12.32
